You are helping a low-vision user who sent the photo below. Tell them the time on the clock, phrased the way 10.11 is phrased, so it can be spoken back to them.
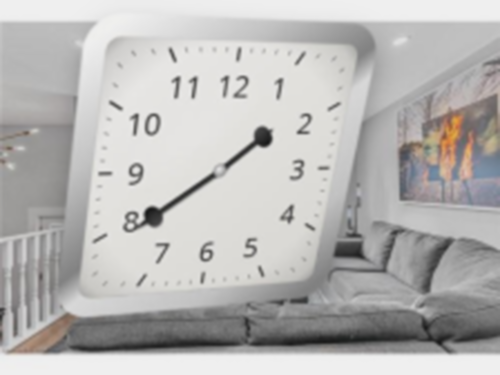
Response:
1.39
